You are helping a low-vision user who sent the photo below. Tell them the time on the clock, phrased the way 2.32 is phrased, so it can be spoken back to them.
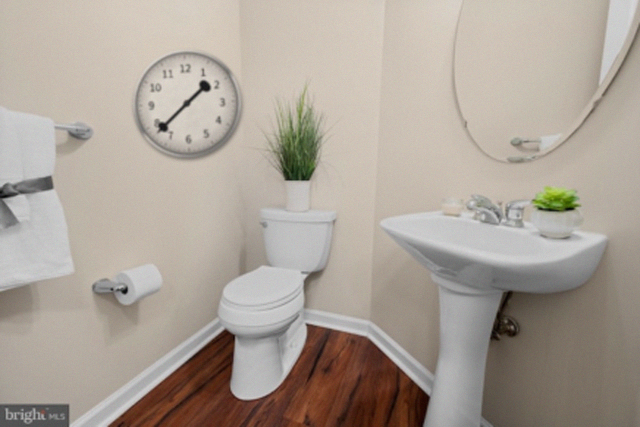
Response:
1.38
